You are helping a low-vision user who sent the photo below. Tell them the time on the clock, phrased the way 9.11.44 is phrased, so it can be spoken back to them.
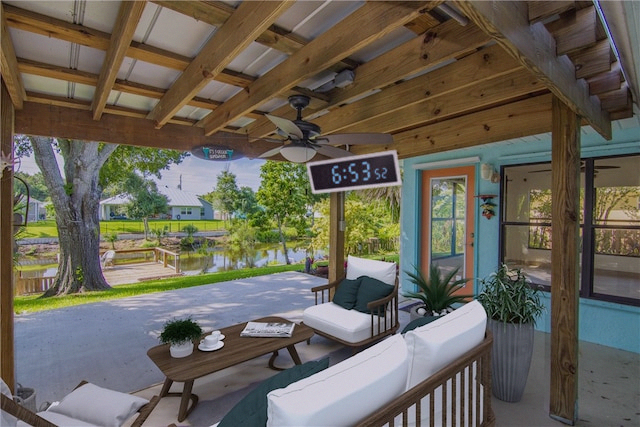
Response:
6.53.52
